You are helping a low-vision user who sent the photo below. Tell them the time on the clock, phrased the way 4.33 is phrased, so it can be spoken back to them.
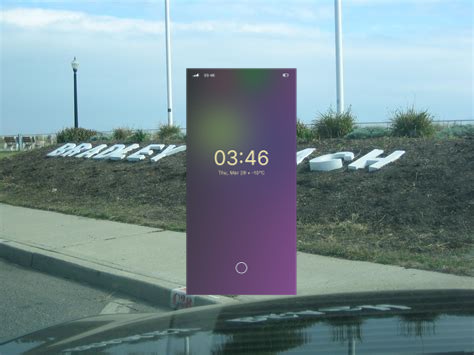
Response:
3.46
